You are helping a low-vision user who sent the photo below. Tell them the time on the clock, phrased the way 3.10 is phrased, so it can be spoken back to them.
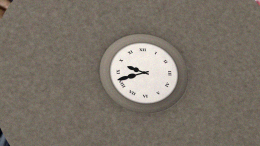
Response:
9.42
